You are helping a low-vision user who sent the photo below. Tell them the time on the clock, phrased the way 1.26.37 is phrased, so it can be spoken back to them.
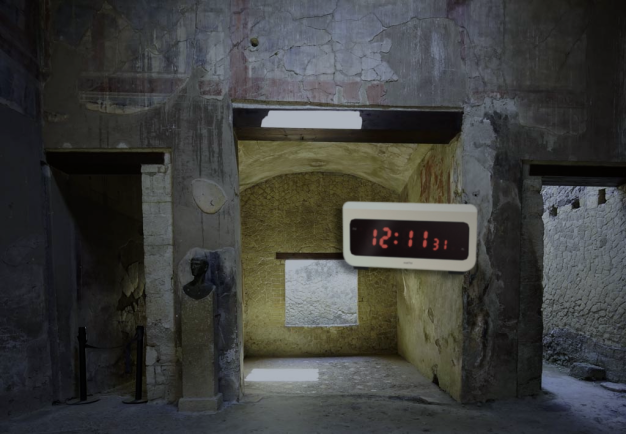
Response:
12.11.31
